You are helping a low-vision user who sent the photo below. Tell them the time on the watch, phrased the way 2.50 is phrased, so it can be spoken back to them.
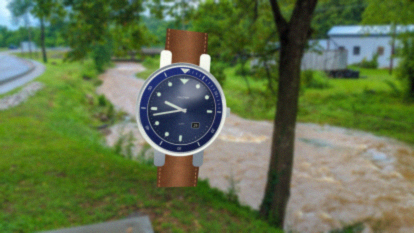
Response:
9.43
